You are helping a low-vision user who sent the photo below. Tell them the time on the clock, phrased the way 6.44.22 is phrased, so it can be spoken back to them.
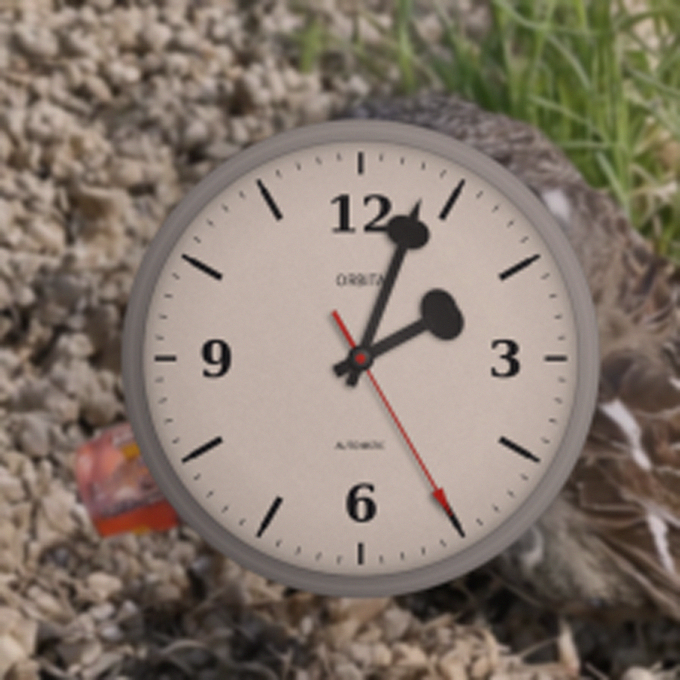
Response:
2.03.25
